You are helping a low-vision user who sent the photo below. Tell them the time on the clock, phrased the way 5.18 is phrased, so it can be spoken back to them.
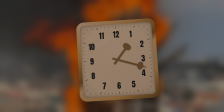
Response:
1.18
